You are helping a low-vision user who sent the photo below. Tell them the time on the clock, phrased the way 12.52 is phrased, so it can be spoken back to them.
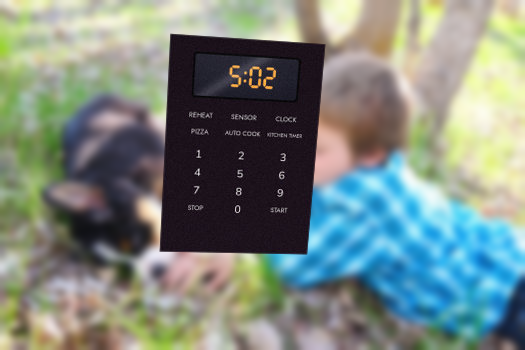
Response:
5.02
